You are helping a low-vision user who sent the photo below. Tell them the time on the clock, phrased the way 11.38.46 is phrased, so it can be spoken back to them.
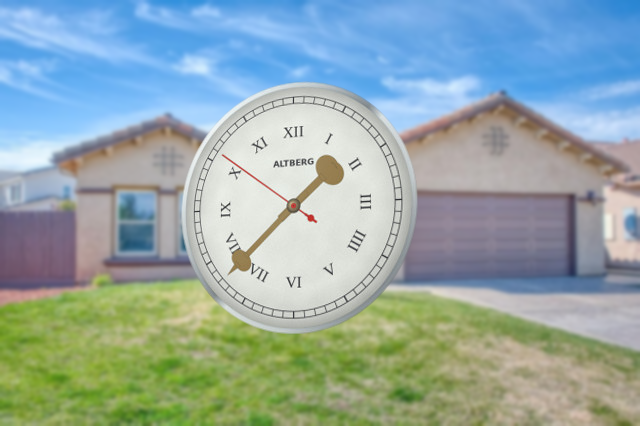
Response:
1.37.51
